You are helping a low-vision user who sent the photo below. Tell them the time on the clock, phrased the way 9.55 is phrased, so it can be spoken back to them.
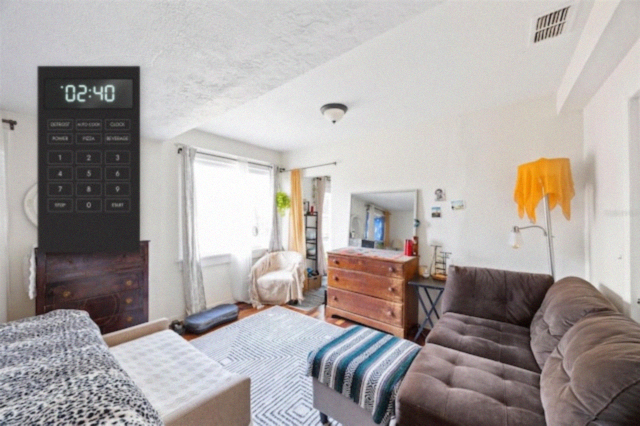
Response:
2.40
